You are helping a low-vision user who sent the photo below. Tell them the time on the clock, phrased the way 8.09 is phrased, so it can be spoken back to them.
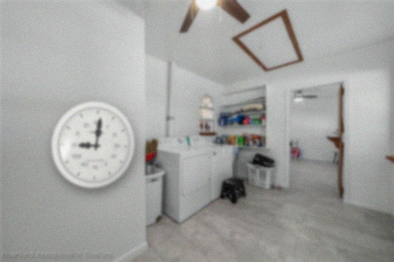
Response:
9.01
